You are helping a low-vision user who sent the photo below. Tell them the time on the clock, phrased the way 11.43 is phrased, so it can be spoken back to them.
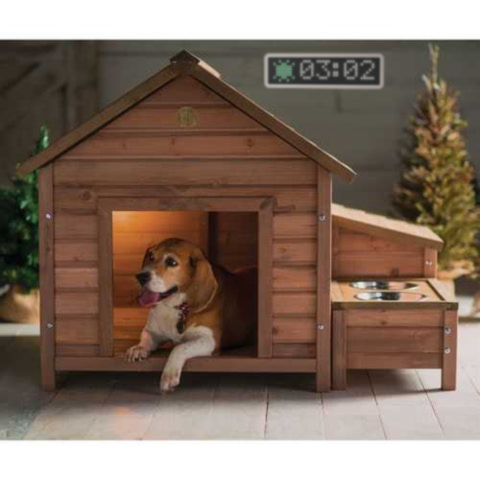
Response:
3.02
